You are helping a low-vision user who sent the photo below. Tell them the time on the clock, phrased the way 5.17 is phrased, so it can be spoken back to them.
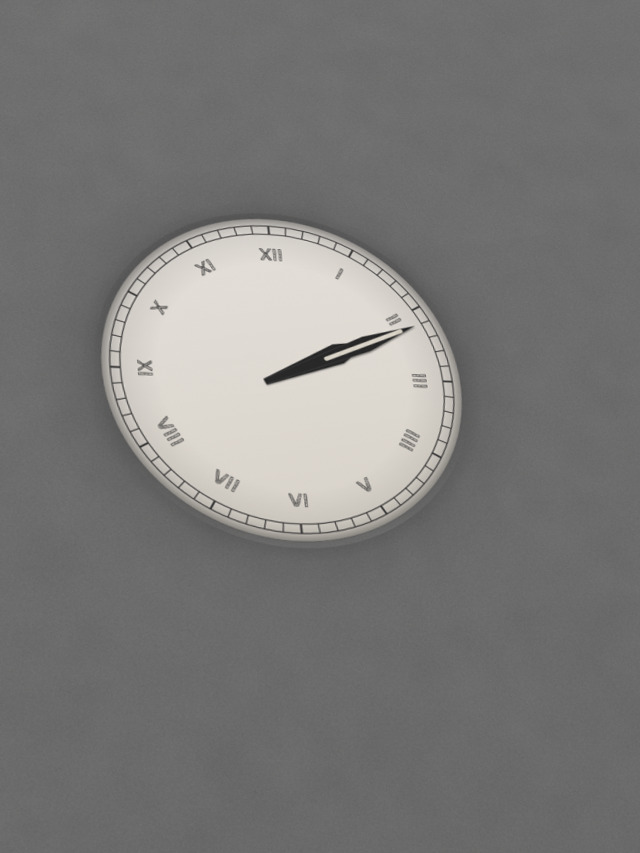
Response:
2.11
